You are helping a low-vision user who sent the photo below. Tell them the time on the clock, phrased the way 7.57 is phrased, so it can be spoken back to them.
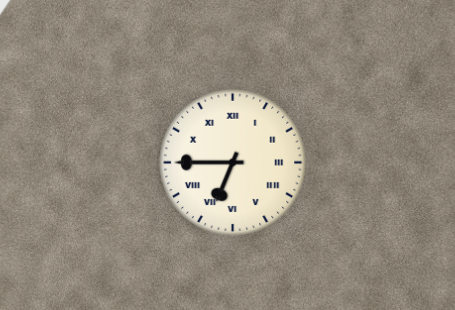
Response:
6.45
